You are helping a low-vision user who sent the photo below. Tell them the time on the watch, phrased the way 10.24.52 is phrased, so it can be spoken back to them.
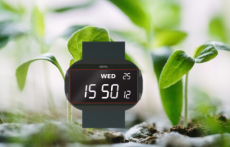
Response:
15.50.12
